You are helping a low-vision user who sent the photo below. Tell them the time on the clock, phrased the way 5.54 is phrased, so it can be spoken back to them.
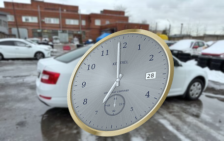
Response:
6.59
